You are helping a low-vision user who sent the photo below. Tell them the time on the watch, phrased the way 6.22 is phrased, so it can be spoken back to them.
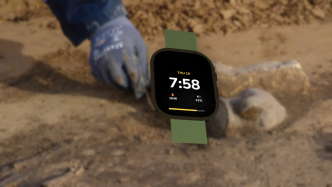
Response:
7.58
